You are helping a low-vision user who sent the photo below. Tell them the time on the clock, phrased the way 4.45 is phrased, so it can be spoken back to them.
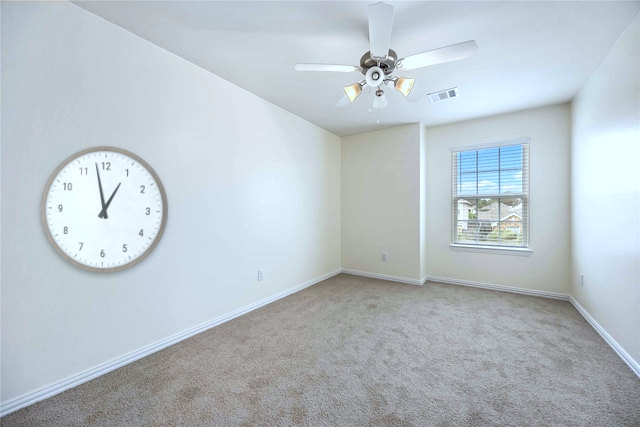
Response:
12.58
